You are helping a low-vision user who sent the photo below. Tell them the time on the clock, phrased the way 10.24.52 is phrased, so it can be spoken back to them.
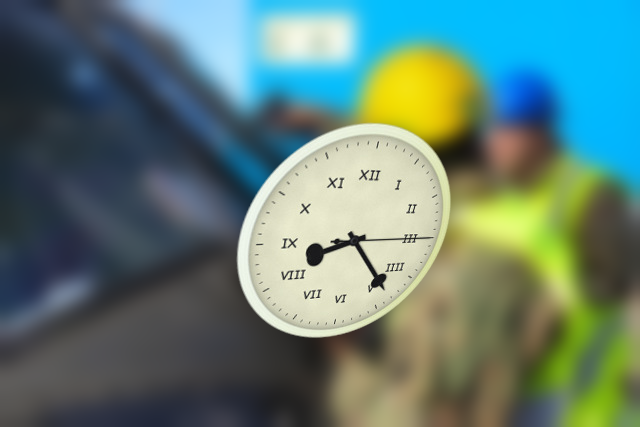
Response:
8.23.15
